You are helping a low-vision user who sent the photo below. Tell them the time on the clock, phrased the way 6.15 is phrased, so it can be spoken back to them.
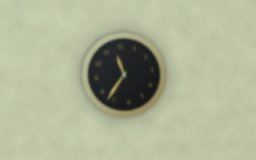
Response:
11.37
